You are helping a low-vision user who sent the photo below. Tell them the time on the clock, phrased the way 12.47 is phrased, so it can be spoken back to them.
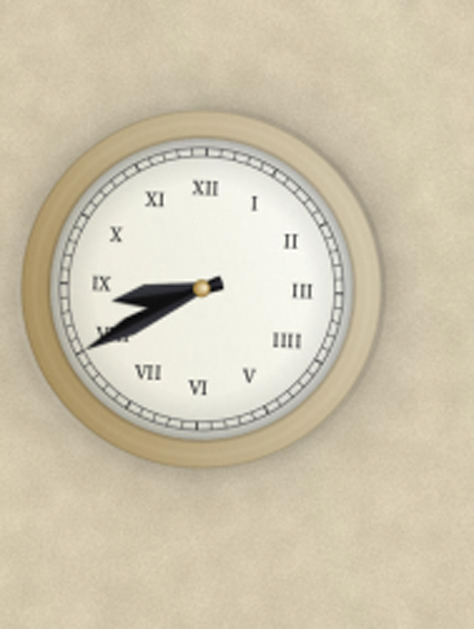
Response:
8.40
